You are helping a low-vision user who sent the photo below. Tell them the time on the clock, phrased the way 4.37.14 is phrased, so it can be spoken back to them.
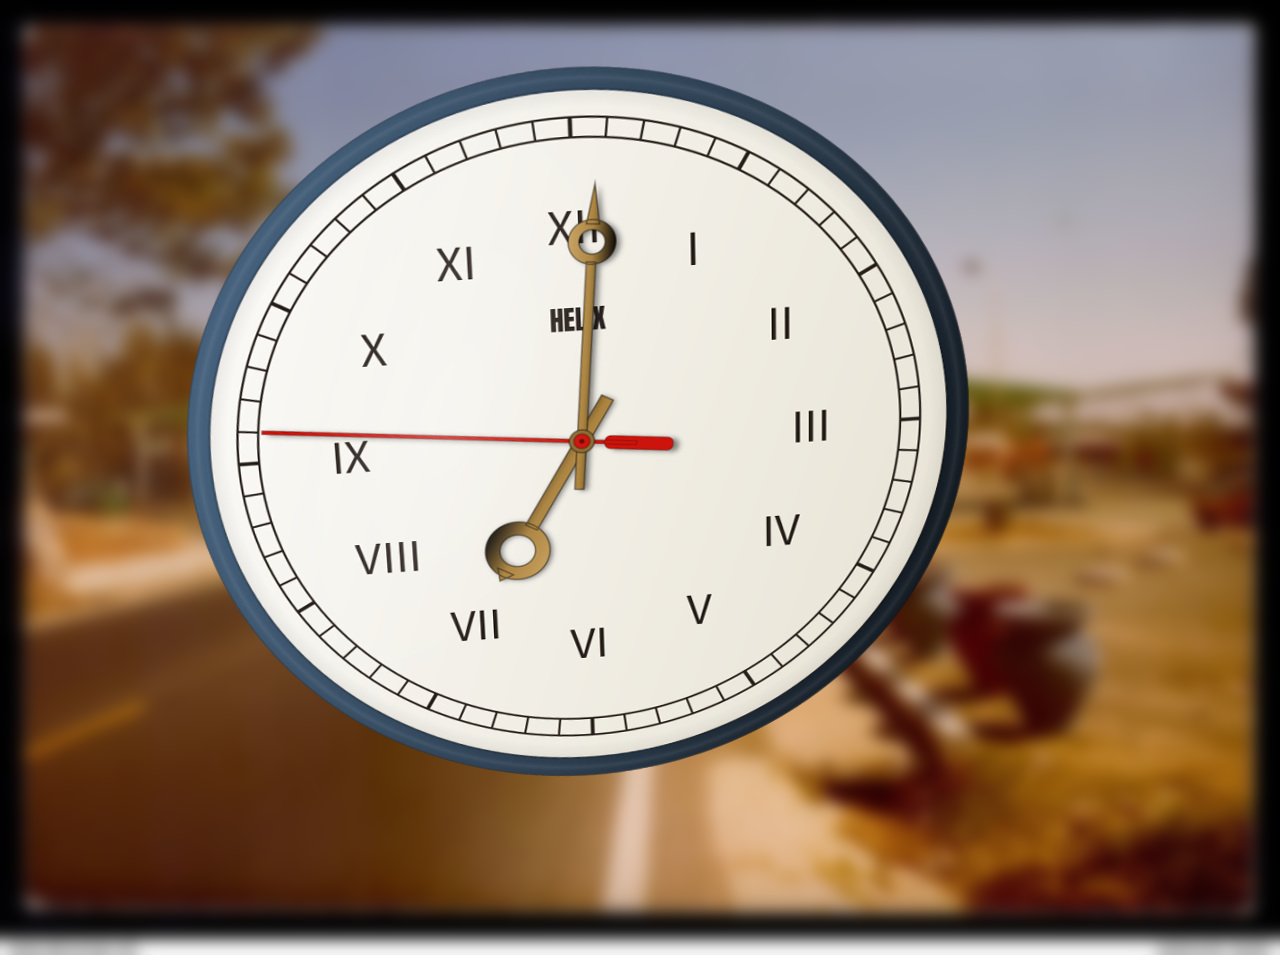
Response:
7.00.46
